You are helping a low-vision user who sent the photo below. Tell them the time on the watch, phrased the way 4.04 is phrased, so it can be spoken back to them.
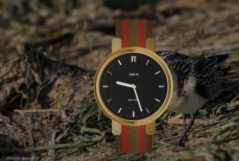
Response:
9.27
